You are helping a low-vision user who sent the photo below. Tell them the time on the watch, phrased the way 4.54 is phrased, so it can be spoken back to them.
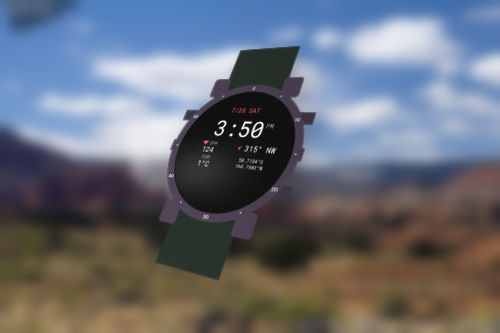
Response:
3.50
